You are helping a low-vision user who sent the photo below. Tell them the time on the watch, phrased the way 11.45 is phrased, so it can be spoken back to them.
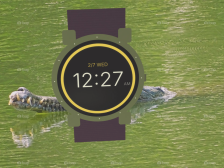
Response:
12.27
